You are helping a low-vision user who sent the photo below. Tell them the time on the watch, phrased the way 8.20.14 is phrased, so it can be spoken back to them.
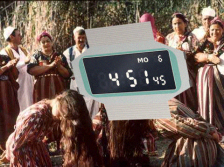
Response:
4.51.45
